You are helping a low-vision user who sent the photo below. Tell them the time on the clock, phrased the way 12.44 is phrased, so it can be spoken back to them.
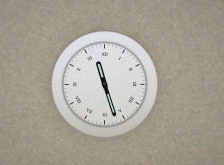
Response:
11.27
